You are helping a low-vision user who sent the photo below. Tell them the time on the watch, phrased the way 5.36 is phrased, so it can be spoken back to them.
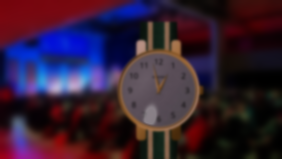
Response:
12.58
